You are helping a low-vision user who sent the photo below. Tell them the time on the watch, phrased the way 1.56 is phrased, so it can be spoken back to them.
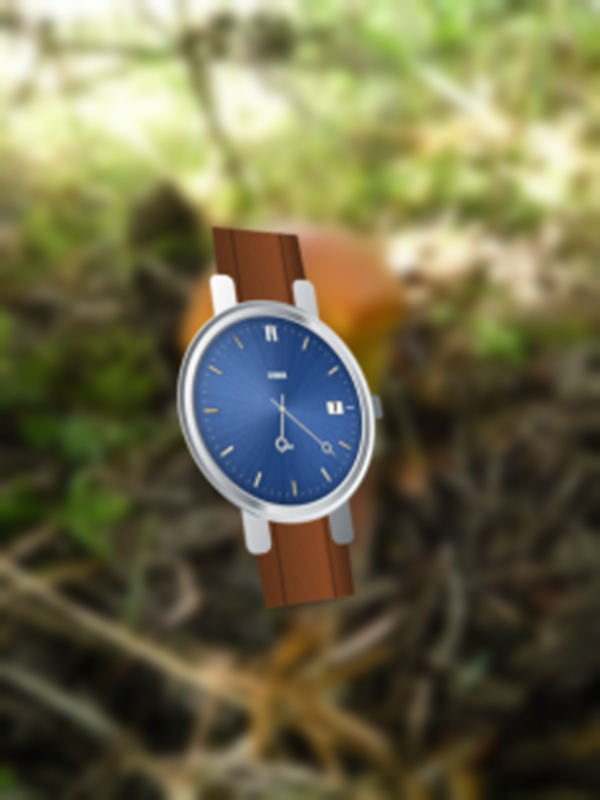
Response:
6.22
